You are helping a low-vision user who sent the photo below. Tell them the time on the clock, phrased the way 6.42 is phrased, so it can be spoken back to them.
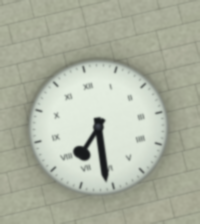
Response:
7.31
